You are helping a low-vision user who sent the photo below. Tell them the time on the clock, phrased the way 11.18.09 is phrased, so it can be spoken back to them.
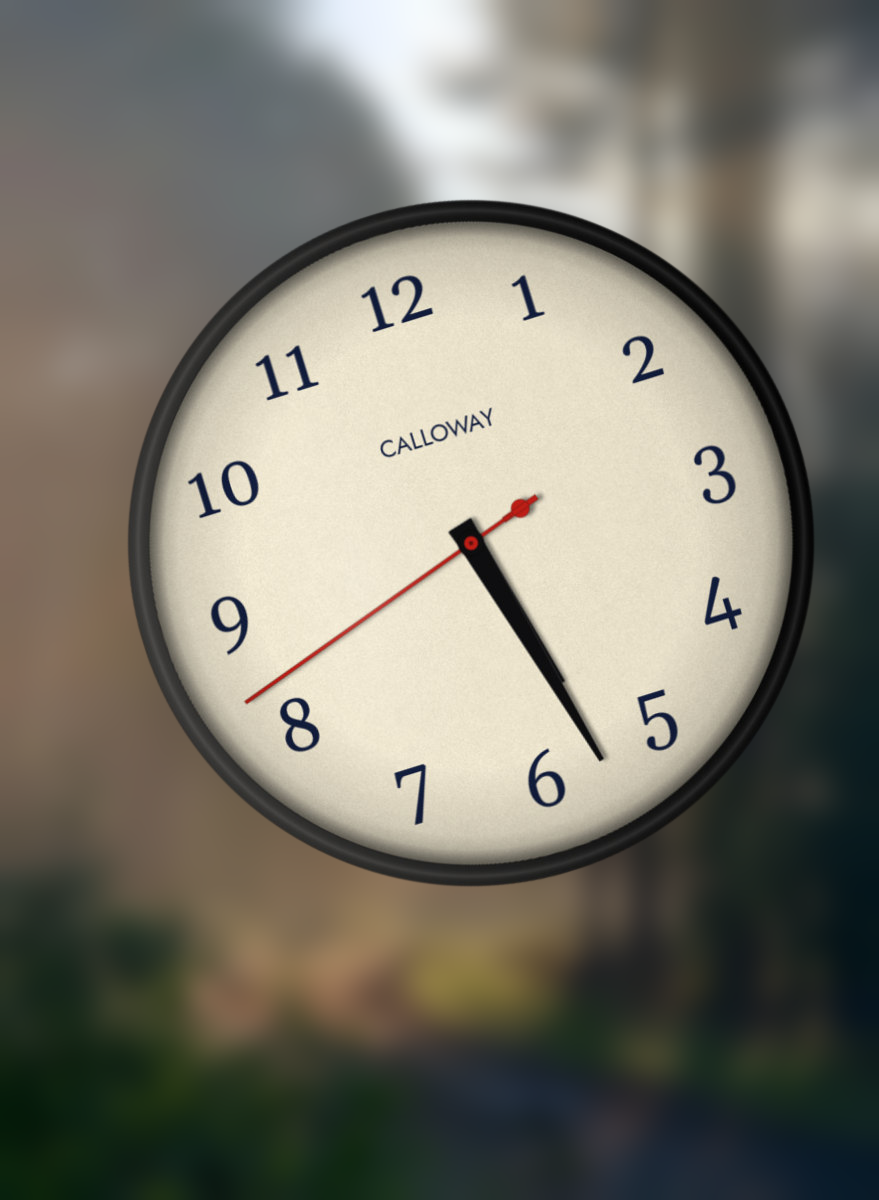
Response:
5.27.42
